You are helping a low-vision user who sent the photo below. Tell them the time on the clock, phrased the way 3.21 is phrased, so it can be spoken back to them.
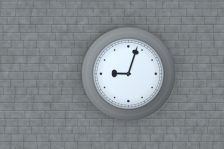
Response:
9.03
